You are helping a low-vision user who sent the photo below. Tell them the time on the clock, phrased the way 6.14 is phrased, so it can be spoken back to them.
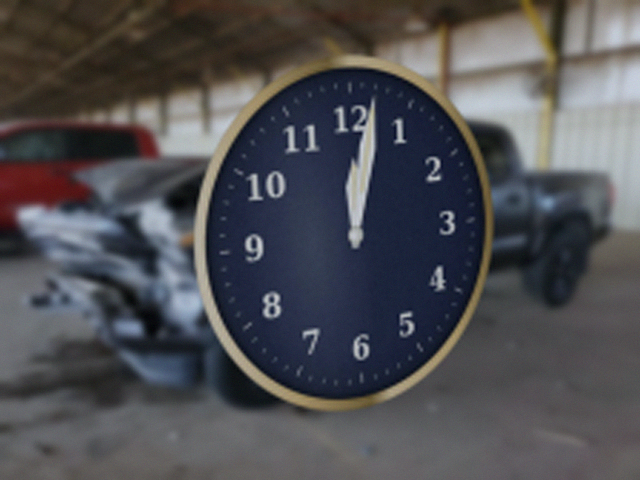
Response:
12.02
